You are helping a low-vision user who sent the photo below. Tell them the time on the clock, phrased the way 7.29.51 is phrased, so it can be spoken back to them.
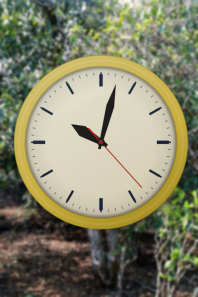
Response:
10.02.23
